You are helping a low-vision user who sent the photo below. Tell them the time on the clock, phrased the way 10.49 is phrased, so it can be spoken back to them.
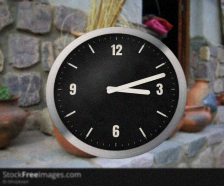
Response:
3.12
